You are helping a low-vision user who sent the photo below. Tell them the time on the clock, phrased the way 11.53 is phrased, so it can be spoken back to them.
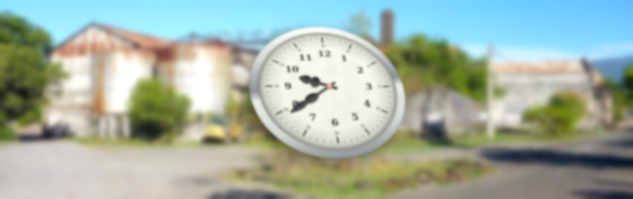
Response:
9.39
